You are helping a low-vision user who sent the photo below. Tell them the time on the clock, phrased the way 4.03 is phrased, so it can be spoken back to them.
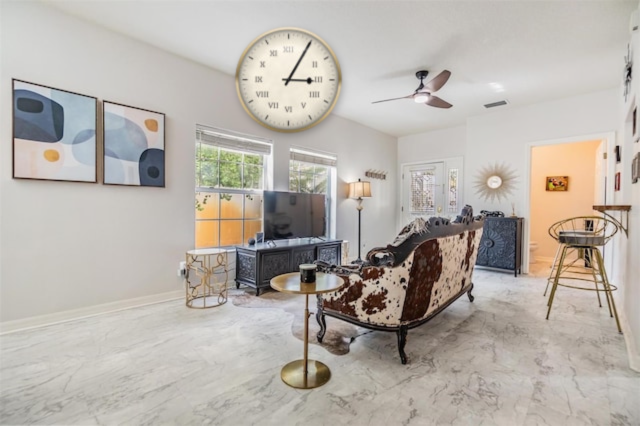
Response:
3.05
